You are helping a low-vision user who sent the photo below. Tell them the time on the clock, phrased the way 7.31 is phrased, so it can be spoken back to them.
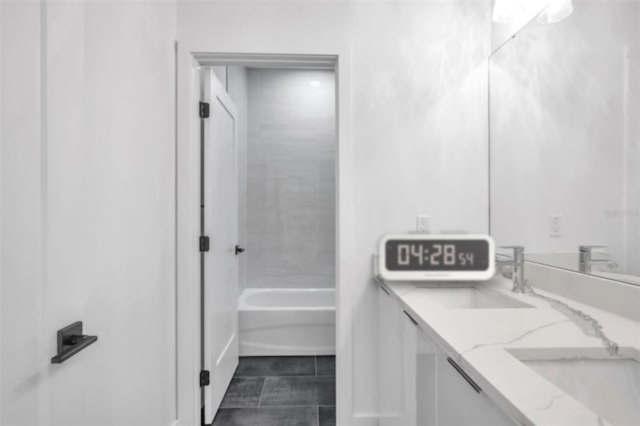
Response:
4.28
